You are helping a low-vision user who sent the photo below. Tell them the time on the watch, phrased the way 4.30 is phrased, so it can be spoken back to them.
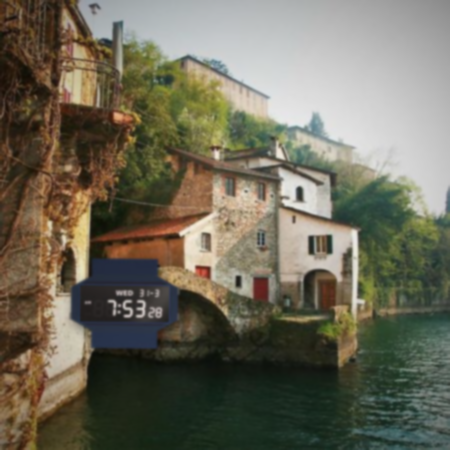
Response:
7.53
